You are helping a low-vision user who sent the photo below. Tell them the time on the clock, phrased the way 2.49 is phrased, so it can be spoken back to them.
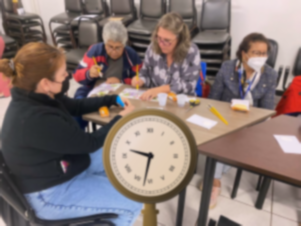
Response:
9.32
